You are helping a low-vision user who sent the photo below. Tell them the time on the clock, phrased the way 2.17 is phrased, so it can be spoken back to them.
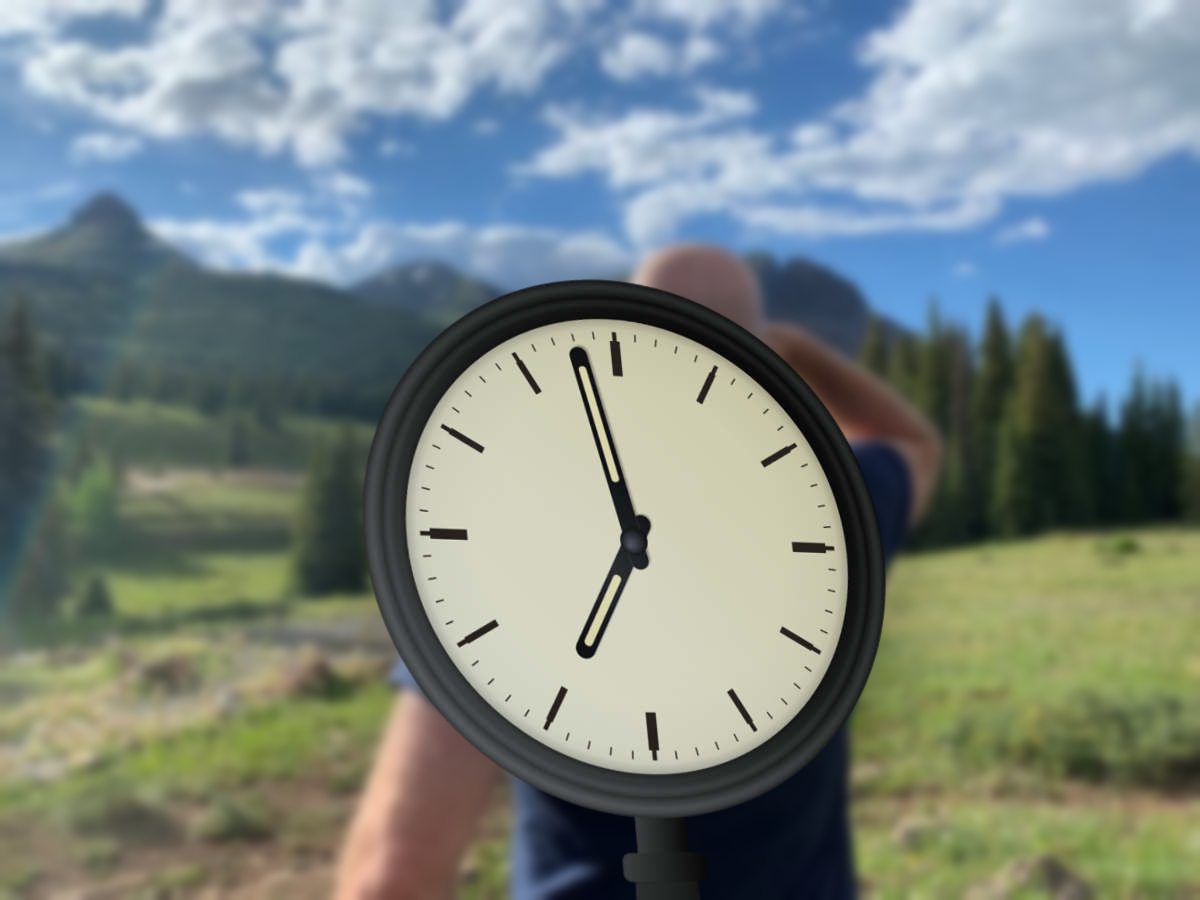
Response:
6.58
